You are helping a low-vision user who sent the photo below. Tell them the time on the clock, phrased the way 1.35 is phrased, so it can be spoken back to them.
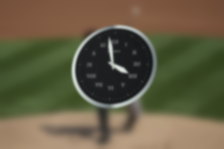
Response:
3.58
